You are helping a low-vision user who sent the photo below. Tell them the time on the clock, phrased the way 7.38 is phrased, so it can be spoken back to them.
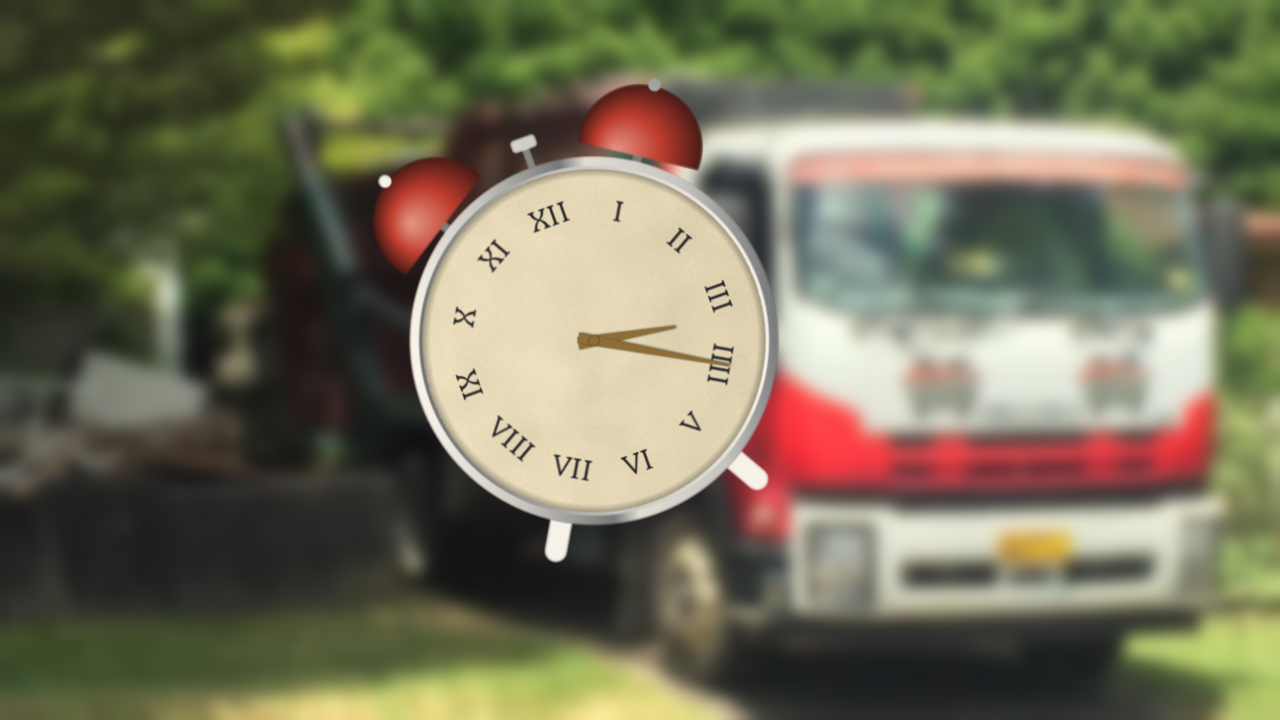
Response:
3.20
